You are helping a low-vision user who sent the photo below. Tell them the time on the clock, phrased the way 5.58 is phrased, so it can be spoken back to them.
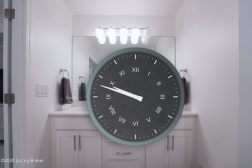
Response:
9.48
